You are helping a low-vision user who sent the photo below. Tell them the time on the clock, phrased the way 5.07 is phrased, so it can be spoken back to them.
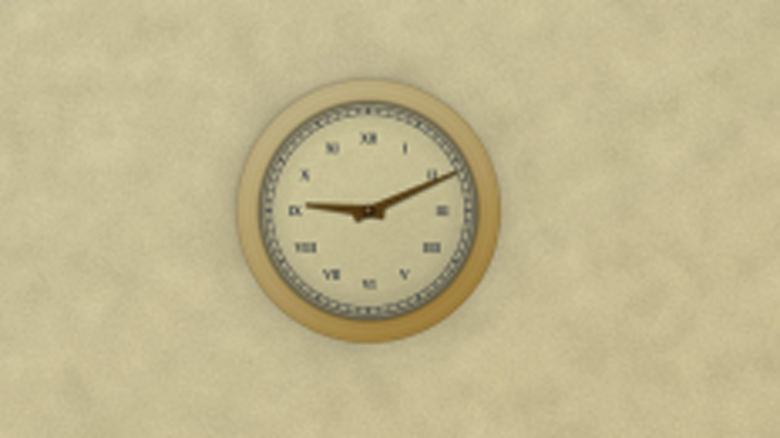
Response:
9.11
